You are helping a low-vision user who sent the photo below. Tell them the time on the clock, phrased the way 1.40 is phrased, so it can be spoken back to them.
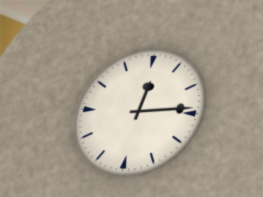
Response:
12.14
